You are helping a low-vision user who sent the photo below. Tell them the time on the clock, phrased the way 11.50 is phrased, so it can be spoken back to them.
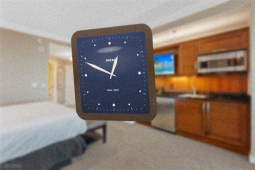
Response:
12.49
